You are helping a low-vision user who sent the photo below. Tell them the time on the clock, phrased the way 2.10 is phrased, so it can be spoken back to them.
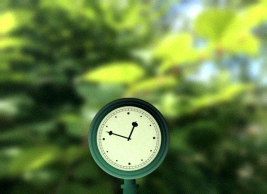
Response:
12.48
